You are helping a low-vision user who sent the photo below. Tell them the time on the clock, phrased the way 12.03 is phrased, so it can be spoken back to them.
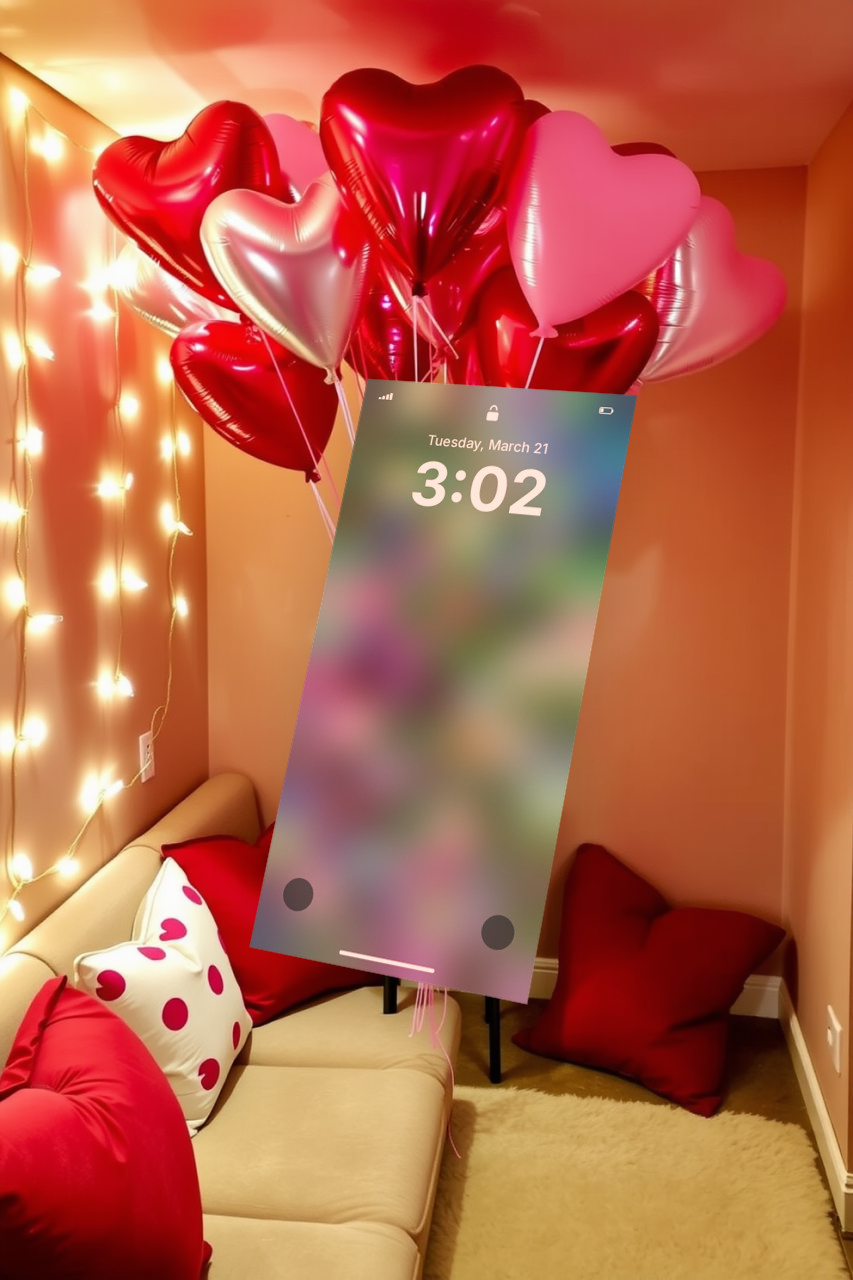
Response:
3.02
